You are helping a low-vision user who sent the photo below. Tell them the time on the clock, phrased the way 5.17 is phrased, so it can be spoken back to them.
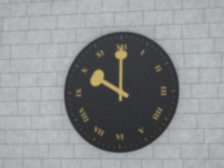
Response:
10.00
